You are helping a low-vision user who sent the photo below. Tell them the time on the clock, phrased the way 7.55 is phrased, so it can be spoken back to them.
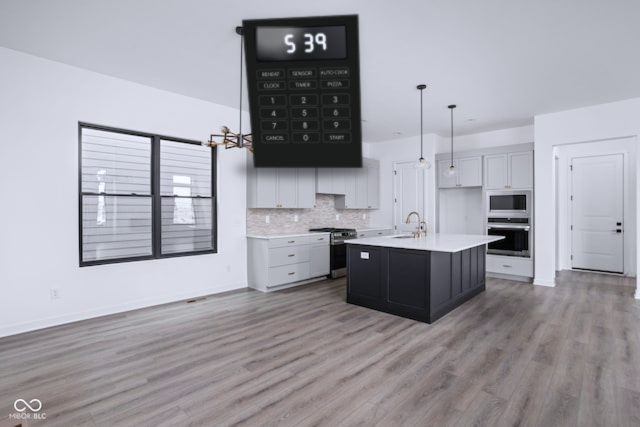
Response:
5.39
